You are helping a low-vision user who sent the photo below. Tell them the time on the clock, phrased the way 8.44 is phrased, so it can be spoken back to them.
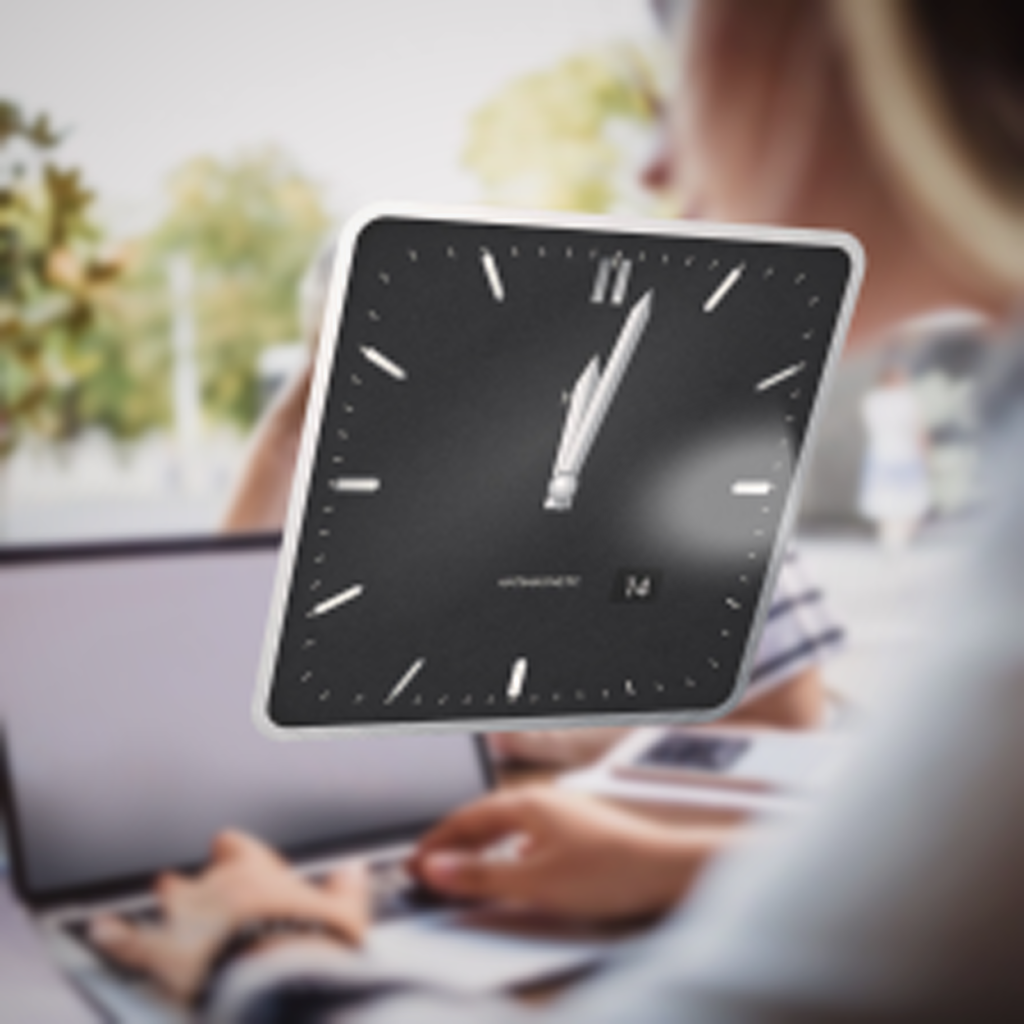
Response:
12.02
